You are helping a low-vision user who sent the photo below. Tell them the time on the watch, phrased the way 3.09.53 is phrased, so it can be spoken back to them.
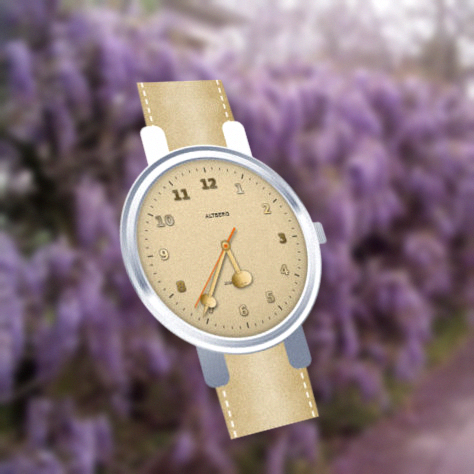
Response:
5.35.37
